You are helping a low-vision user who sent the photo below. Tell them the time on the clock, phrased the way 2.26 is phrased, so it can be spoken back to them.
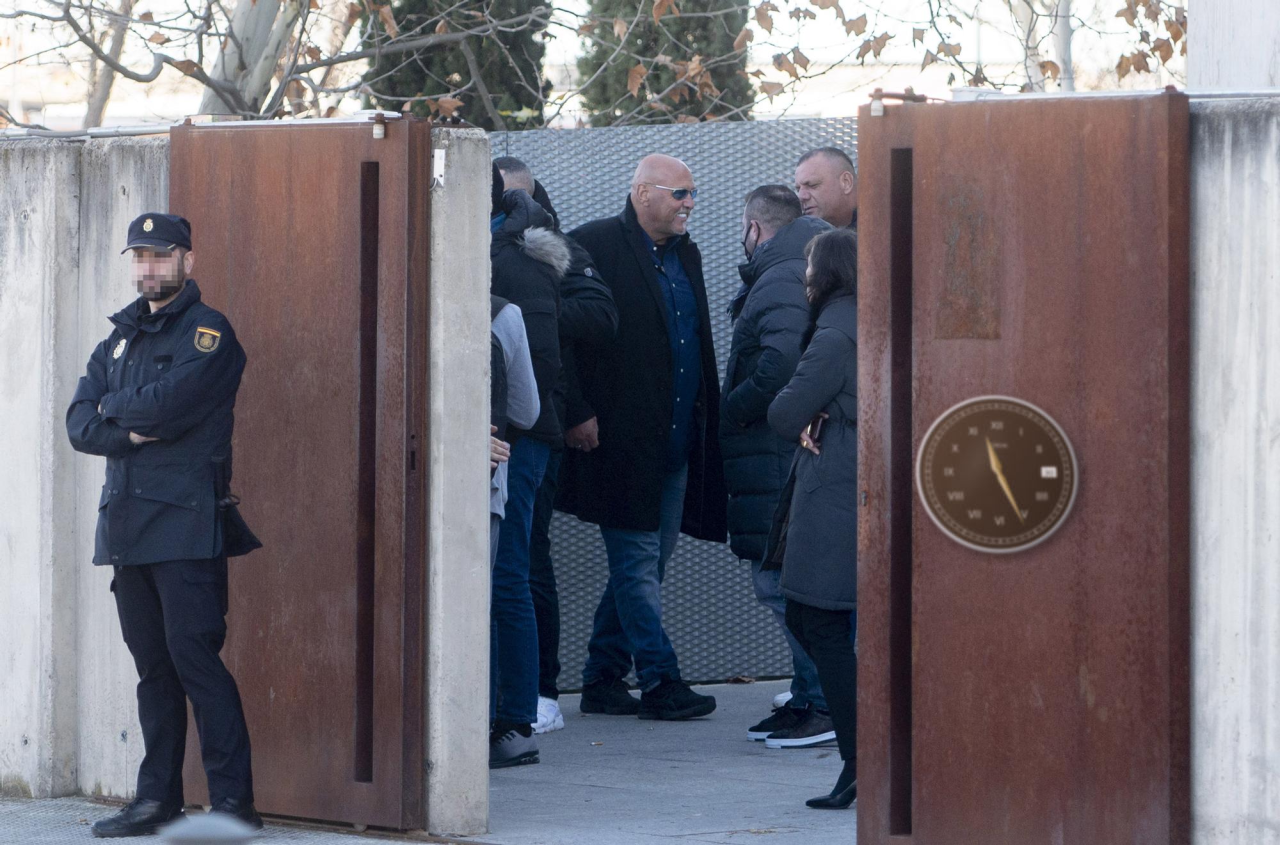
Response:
11.26
